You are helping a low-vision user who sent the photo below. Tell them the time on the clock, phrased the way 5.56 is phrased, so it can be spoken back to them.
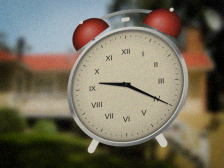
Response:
9.20
